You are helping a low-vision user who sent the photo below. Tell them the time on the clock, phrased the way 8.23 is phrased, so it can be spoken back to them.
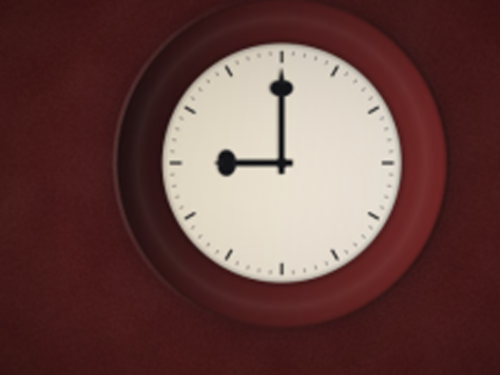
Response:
9.00
